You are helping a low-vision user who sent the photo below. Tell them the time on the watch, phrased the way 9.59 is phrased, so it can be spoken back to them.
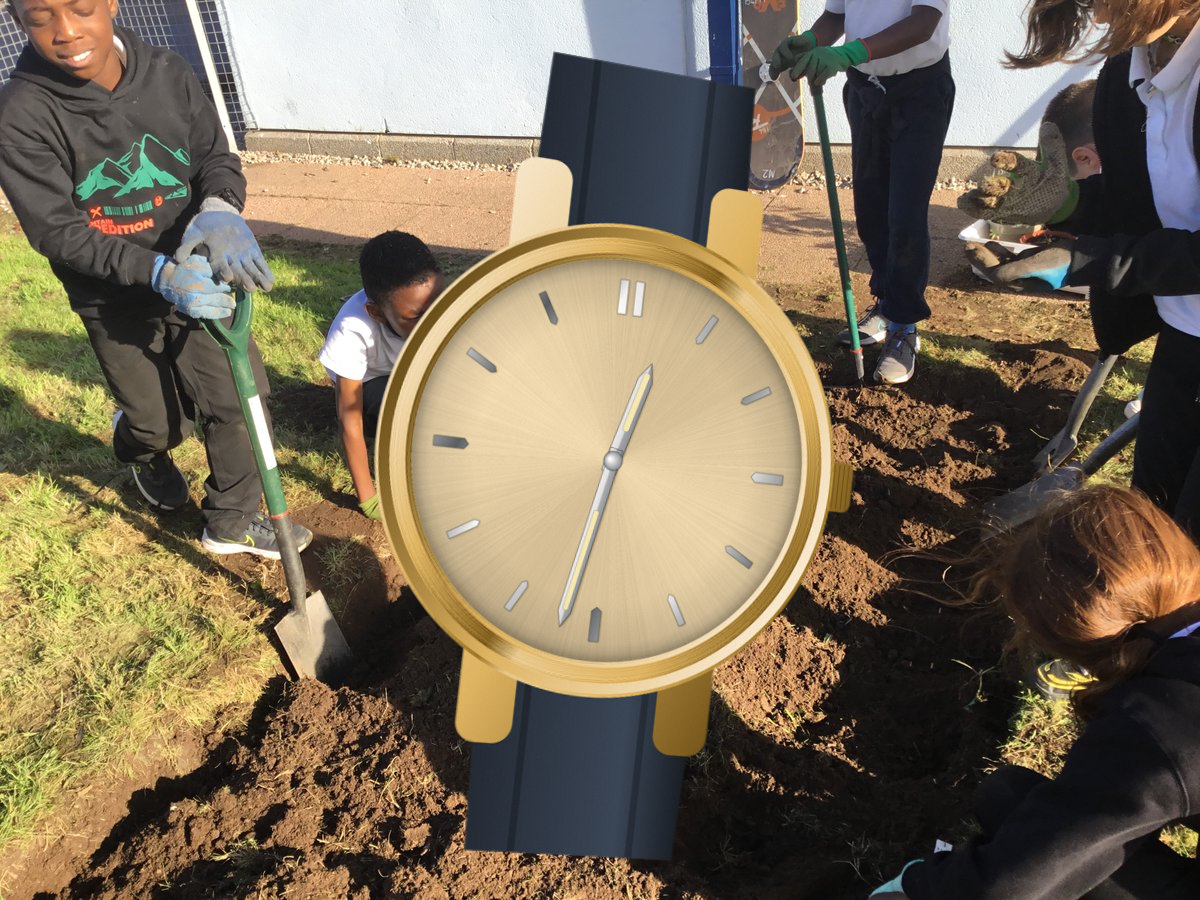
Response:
12.32
